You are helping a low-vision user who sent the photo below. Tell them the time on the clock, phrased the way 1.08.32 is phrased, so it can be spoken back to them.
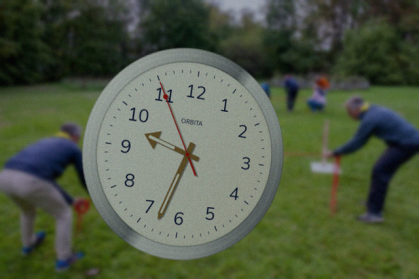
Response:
9.32.55
